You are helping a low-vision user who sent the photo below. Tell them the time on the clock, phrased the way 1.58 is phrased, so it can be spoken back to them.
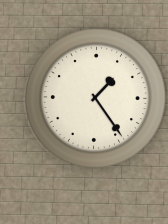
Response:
1.24
